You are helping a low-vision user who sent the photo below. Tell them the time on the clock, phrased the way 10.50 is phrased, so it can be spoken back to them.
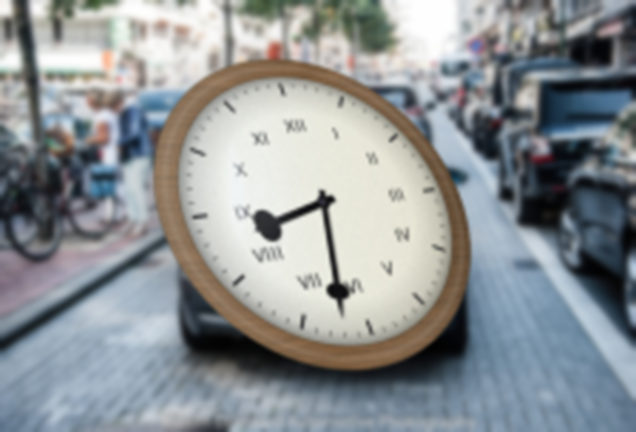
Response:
8.32
